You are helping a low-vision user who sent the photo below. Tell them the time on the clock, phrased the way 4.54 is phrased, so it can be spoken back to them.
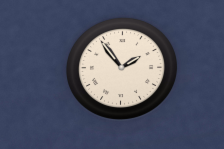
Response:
1.54
